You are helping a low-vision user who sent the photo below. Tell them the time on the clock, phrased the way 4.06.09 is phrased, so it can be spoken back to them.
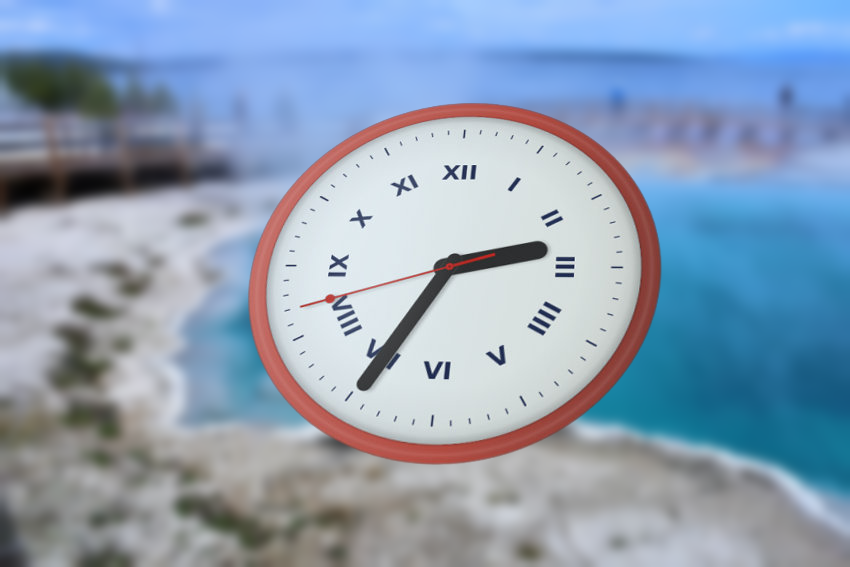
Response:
2.34.42
